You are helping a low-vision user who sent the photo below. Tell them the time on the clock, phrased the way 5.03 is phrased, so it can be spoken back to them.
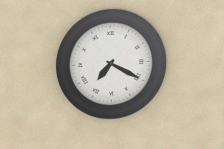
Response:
7.20
